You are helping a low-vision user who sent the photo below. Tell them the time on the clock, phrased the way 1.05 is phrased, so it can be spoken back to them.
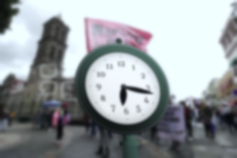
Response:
6.17
